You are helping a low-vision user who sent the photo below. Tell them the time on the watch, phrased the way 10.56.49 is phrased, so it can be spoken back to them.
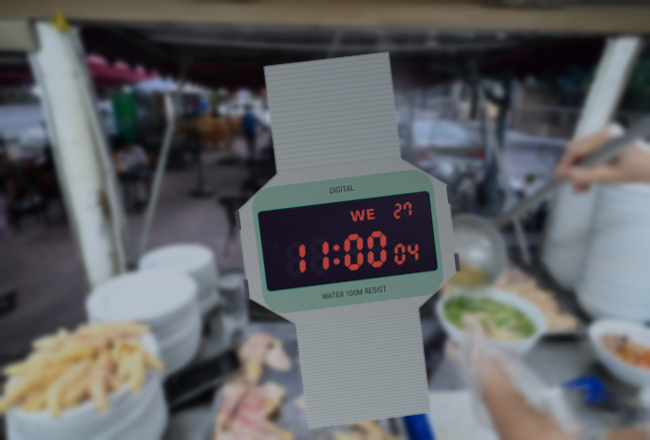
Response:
11.00.04
